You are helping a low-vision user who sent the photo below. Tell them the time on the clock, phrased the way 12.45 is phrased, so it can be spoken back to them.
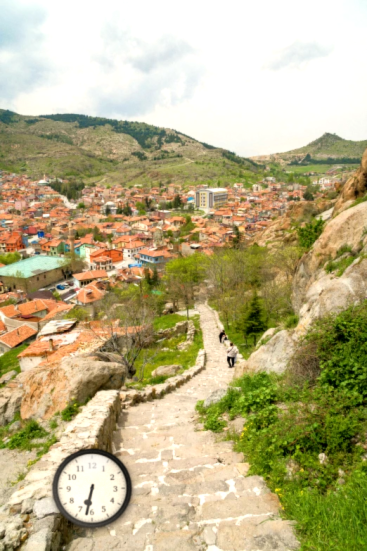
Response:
6.32
